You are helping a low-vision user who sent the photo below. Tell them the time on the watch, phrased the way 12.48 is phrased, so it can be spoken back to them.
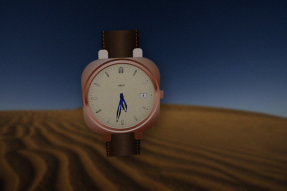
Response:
5.32
